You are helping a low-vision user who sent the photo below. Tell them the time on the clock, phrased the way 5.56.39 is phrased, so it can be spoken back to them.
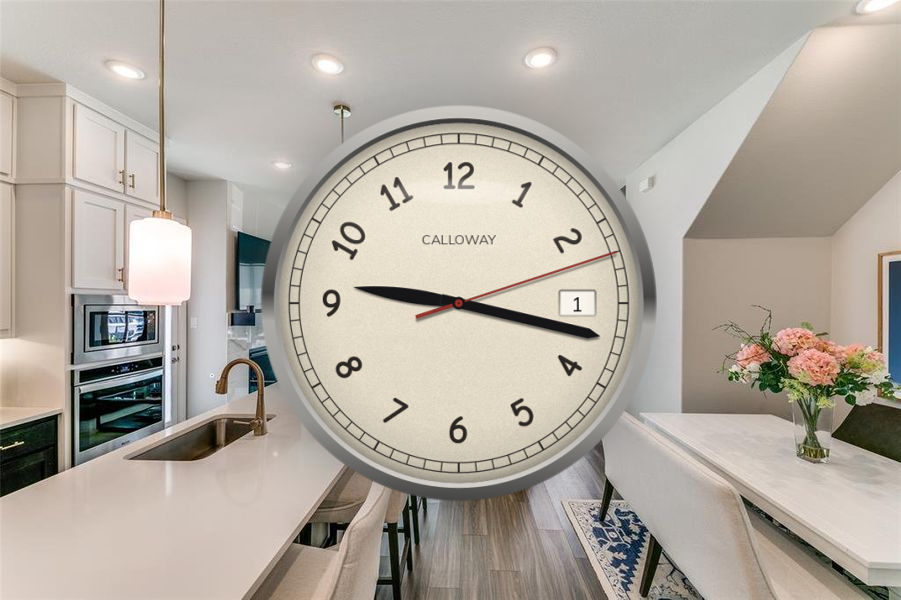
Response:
9.17.12
